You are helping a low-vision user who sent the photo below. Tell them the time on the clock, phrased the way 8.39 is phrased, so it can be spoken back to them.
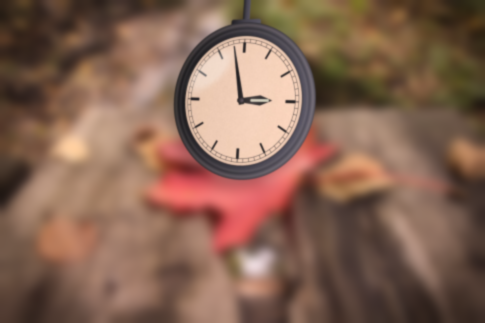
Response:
2.58
